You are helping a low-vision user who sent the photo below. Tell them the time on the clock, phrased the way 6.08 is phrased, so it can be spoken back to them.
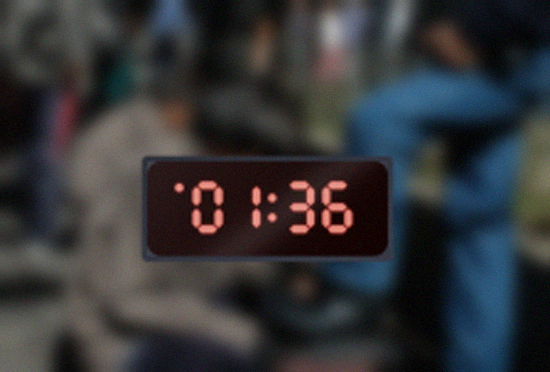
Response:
1.36
